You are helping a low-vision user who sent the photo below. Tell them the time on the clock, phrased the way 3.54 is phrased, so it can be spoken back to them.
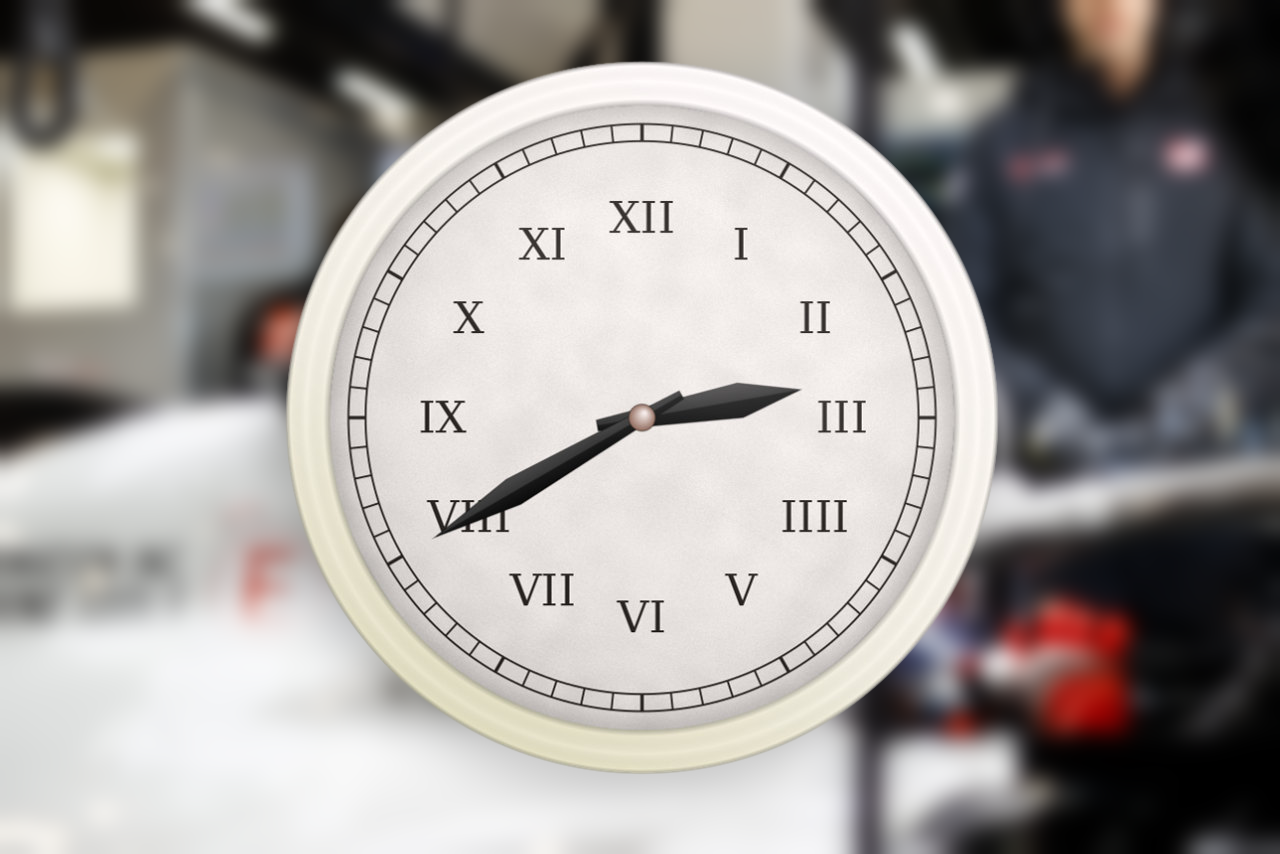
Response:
2.40
